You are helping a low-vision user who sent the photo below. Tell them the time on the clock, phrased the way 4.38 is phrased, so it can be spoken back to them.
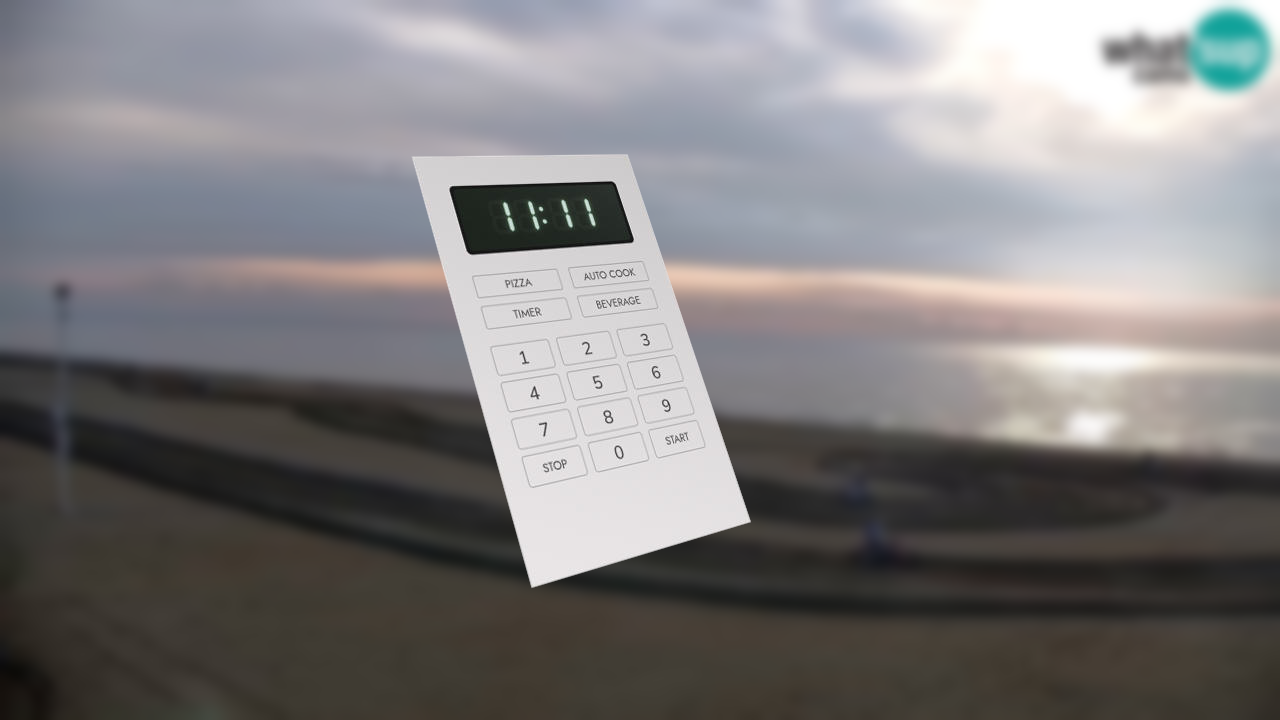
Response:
11.11
